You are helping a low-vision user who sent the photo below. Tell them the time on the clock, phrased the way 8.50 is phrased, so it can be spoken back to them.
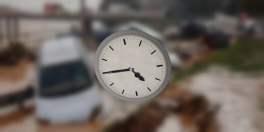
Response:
4.45
